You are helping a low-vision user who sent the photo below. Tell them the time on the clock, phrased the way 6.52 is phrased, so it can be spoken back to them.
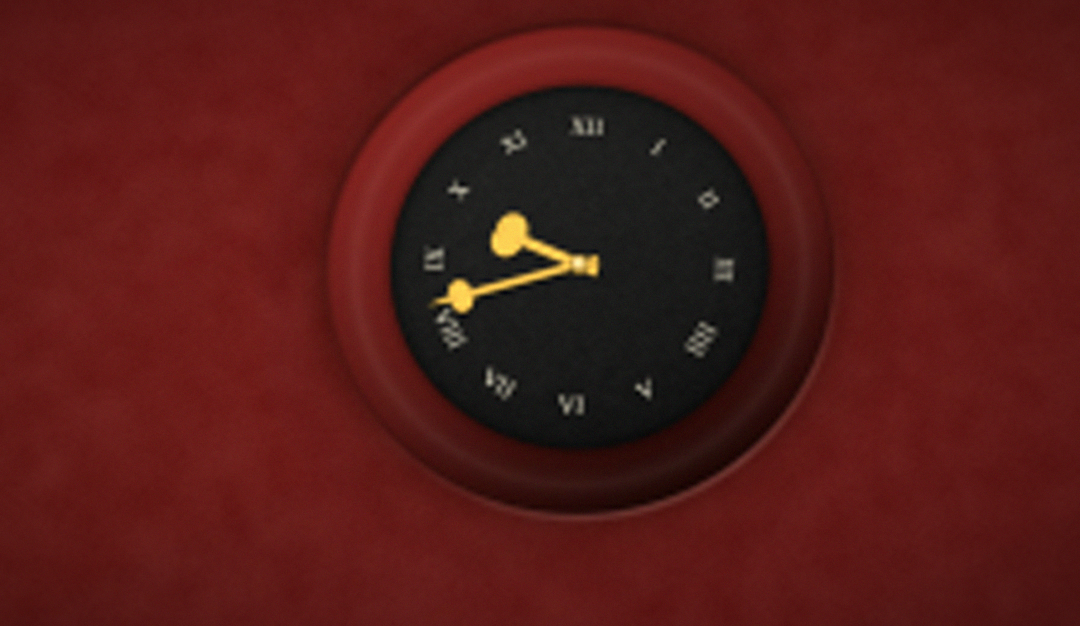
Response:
9.42
